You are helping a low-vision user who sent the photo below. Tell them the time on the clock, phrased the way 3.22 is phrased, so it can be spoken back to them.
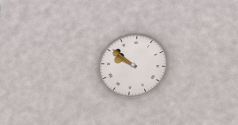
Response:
9.51
